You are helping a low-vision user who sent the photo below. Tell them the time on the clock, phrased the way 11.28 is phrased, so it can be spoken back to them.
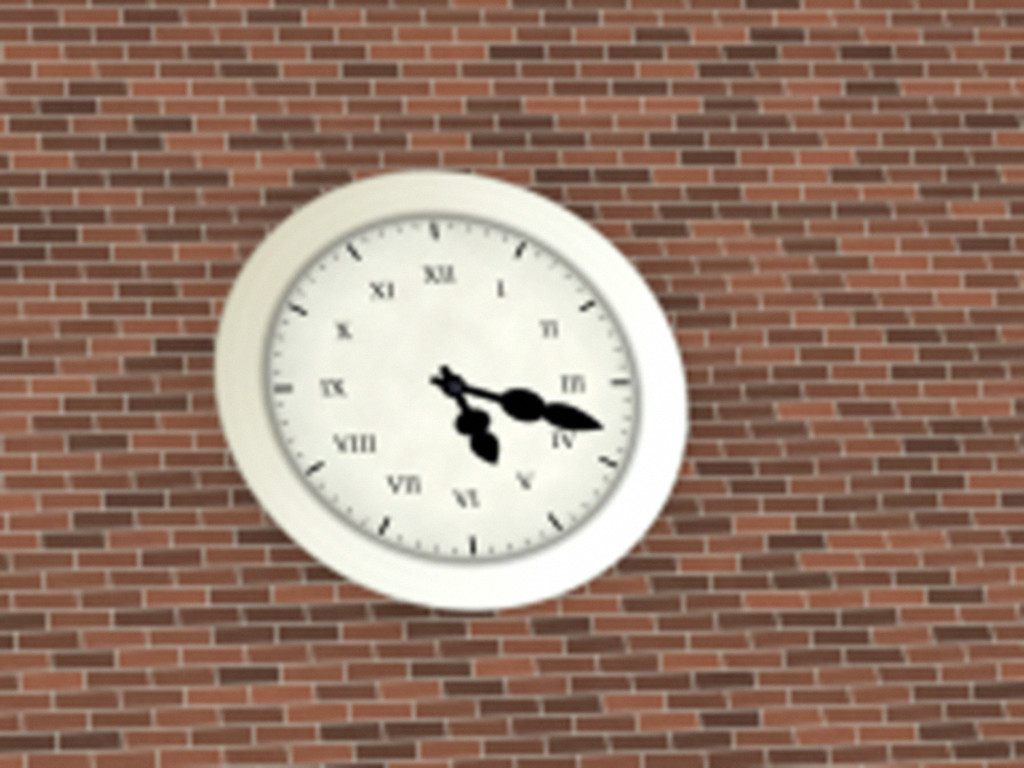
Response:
5.18
